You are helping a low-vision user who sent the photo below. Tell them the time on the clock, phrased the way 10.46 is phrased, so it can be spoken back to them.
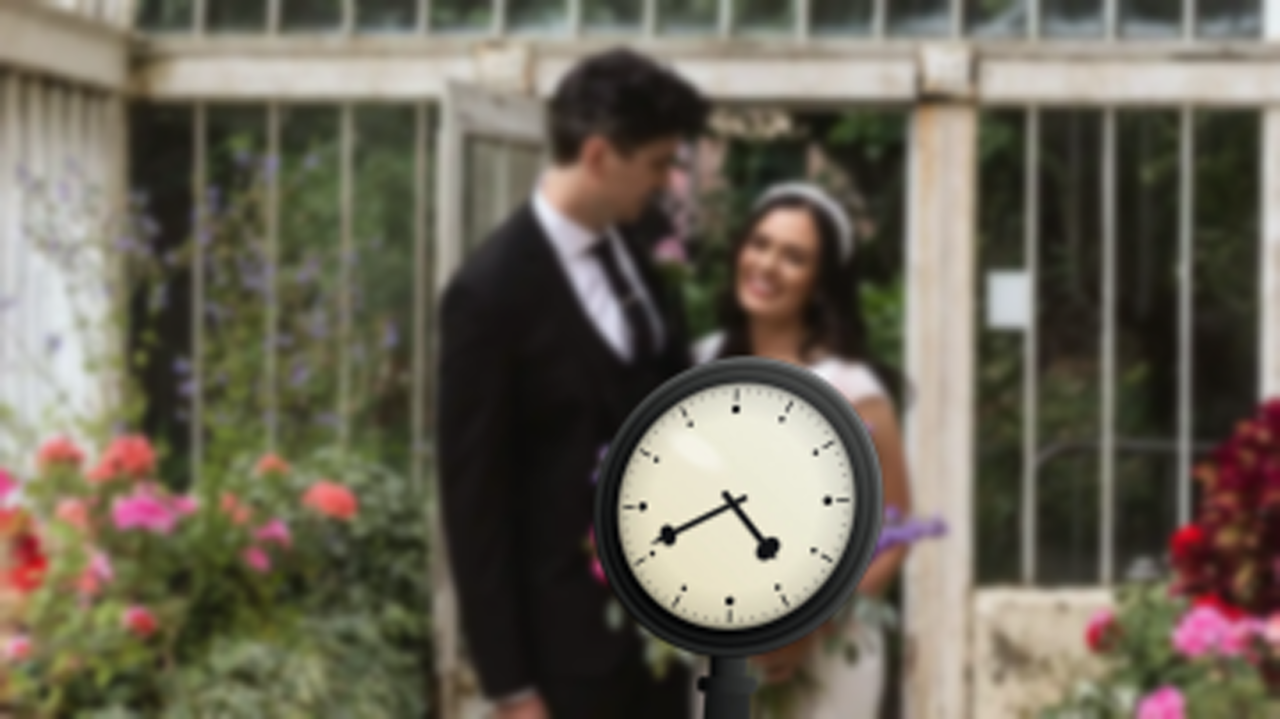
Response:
4.41
